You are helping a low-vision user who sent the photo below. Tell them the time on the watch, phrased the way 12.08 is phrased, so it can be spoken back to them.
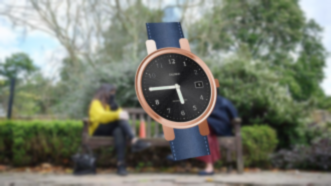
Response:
5.45
